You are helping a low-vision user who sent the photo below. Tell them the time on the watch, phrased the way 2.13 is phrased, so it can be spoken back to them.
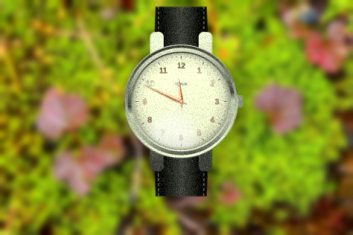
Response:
11.49
